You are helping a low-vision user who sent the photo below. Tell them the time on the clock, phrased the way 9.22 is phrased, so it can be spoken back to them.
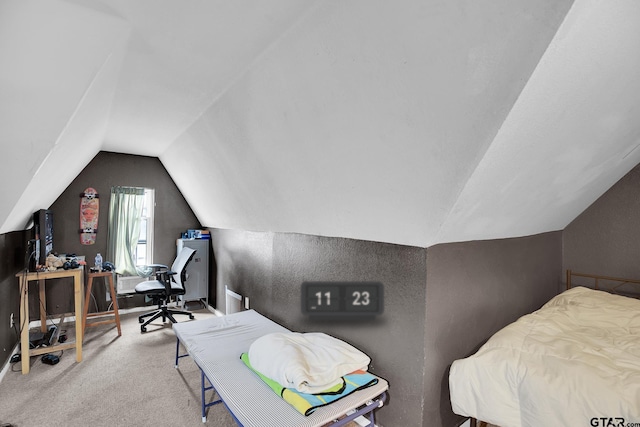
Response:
11.23
